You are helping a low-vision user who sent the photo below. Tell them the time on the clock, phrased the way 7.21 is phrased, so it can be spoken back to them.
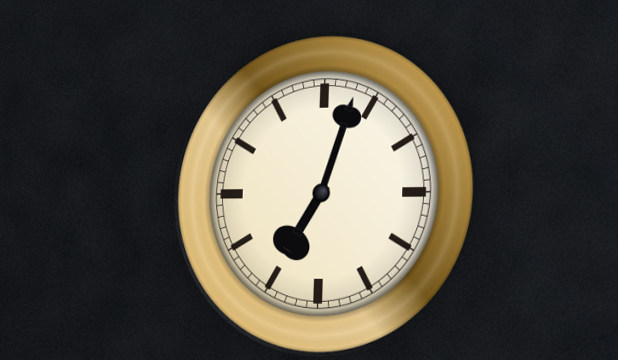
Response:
7.03
